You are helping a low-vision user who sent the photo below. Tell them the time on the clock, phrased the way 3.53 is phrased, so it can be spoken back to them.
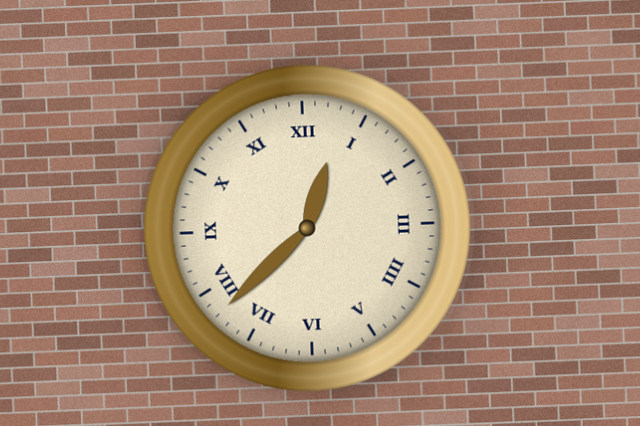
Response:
12.38
